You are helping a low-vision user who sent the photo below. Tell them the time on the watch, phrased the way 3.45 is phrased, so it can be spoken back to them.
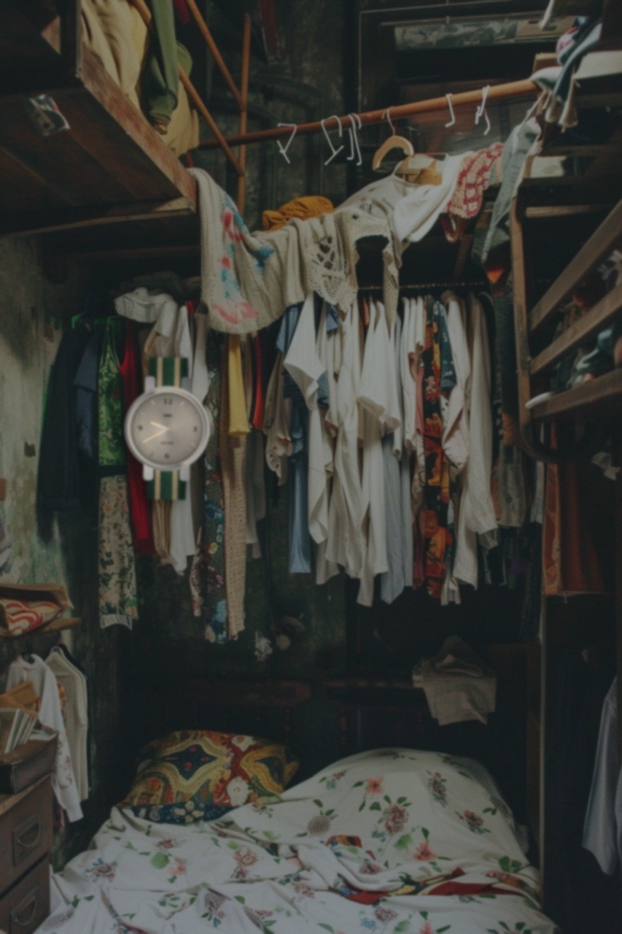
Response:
9.40
